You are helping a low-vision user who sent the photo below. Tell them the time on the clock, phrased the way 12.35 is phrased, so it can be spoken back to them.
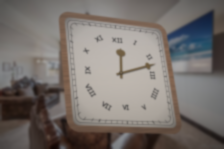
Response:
12.12
